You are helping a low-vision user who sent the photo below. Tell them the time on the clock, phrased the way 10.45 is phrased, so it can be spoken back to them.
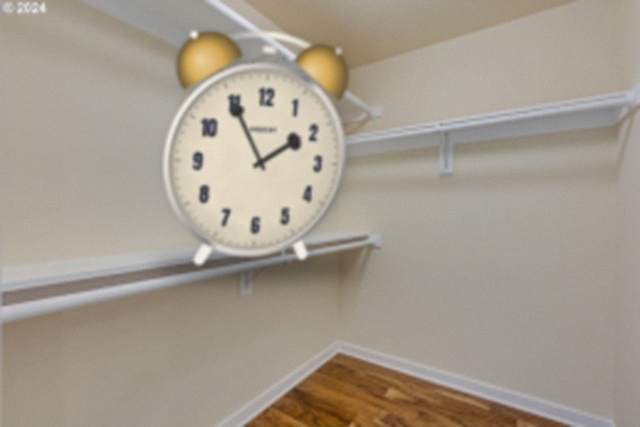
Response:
1.55
